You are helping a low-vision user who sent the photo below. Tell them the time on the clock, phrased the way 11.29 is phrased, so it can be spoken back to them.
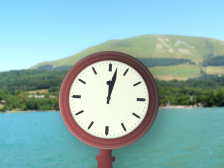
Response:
12.02
